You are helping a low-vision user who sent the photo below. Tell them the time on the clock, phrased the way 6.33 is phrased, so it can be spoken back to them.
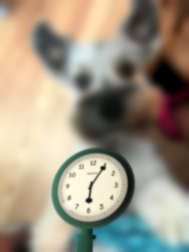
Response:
6.05
